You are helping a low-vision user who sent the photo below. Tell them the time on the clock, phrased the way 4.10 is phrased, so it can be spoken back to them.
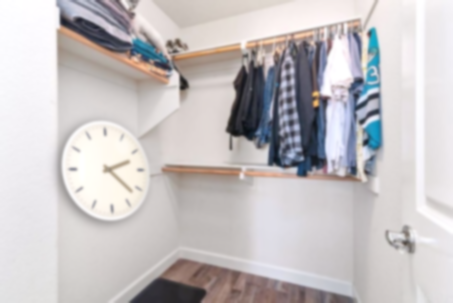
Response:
2.22
